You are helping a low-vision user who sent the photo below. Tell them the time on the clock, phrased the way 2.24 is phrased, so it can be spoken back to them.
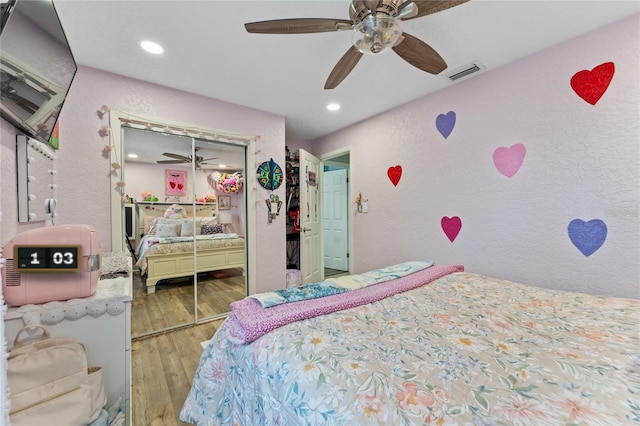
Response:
1.03
